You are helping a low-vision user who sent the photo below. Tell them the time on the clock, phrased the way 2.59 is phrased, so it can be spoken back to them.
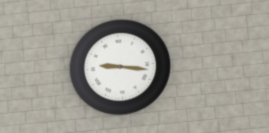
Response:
9.17
